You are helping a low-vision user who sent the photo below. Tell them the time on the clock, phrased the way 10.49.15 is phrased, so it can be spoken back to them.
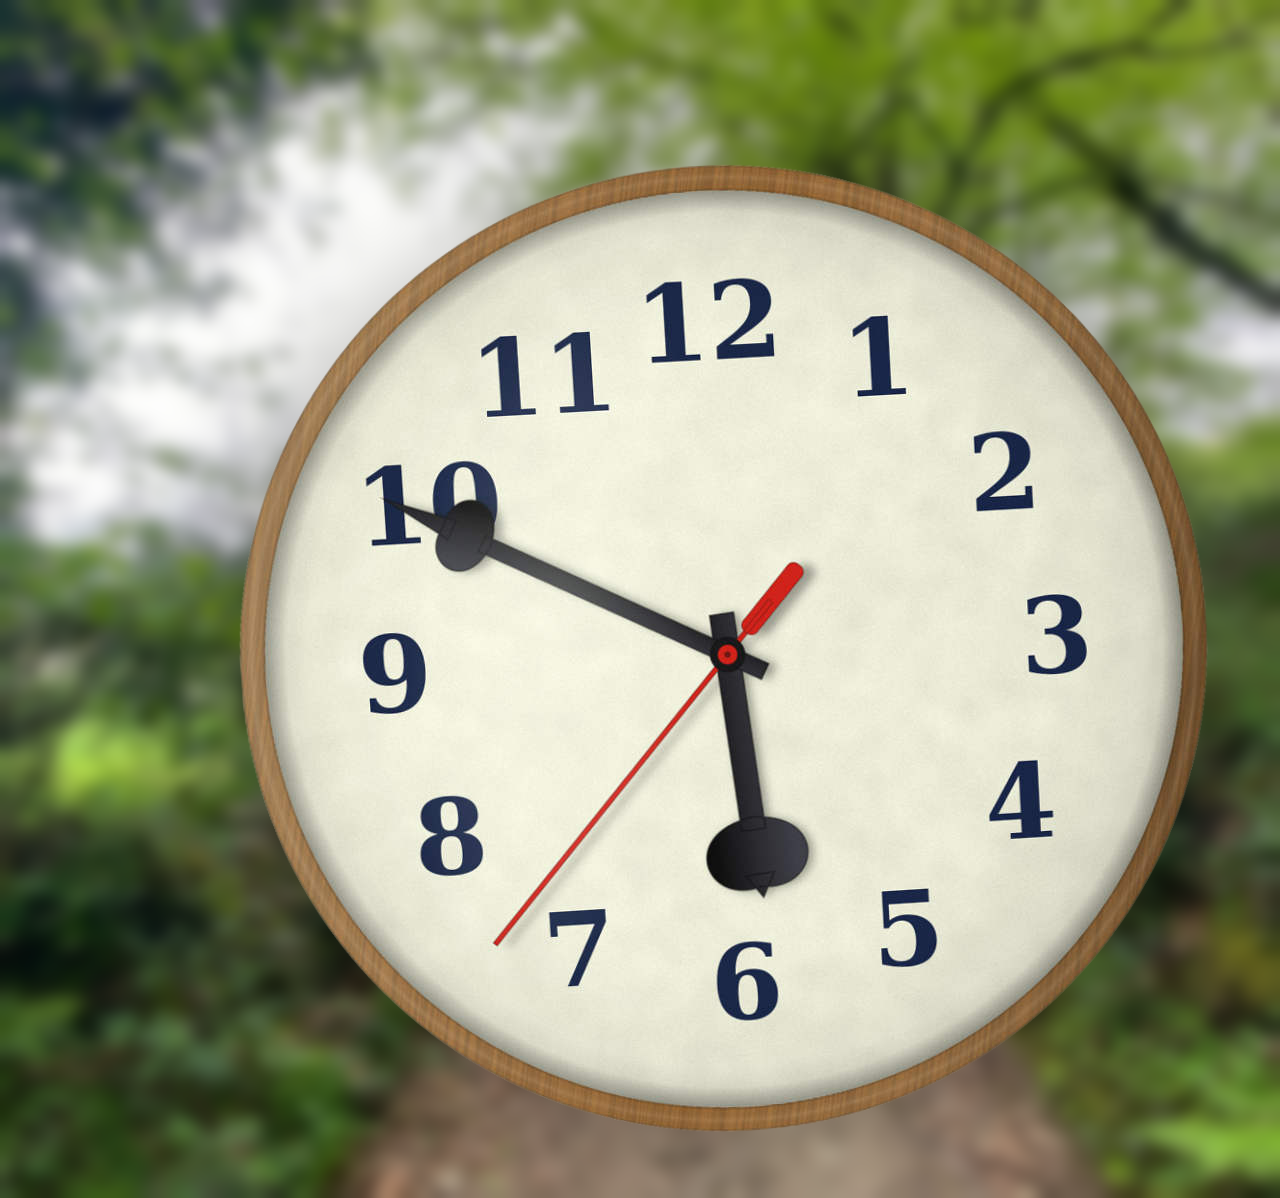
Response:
5.49.37
